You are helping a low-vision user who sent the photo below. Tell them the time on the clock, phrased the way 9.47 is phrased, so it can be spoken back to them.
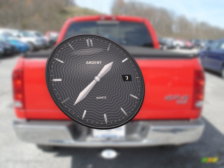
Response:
1.38
